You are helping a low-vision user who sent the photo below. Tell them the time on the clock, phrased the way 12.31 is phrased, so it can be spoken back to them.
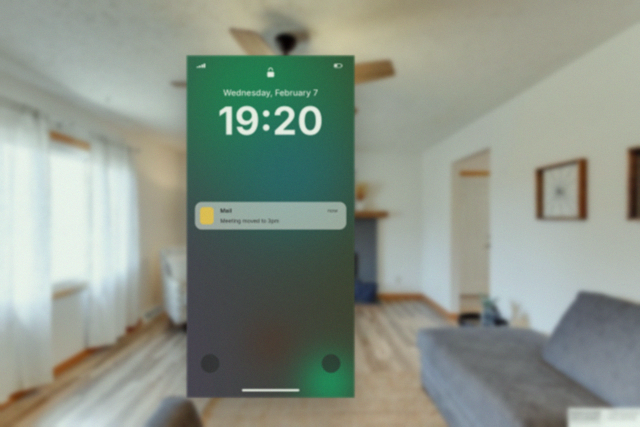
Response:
19.20
